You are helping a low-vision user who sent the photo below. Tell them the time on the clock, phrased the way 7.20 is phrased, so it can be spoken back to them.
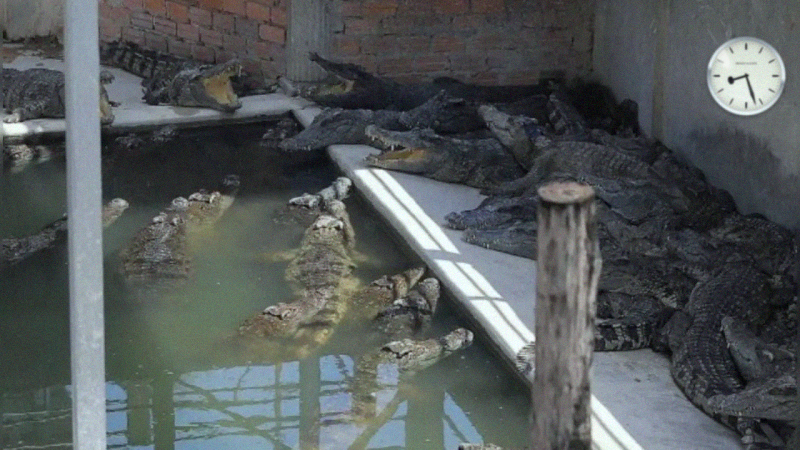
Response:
8.27
